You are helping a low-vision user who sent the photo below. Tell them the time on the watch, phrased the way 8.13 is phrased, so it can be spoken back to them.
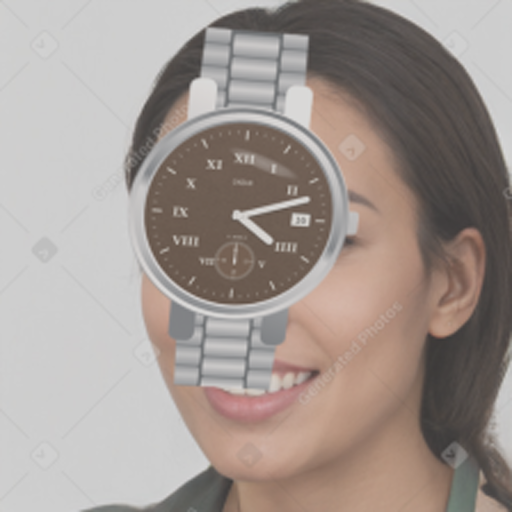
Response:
4.12
